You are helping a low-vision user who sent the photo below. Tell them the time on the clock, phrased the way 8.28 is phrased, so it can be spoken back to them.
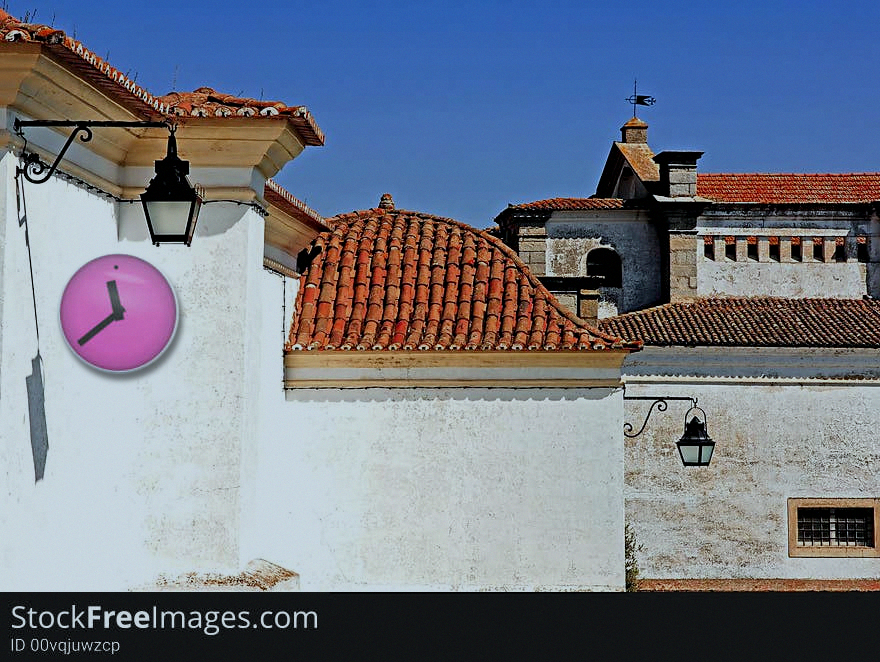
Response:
11.39
